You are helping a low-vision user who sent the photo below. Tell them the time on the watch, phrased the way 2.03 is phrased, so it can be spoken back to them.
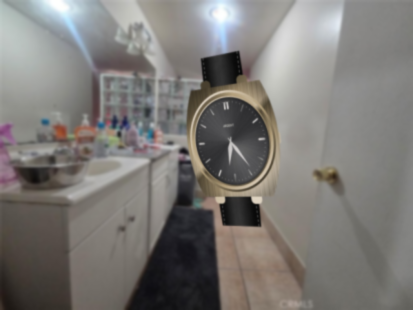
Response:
6.24
